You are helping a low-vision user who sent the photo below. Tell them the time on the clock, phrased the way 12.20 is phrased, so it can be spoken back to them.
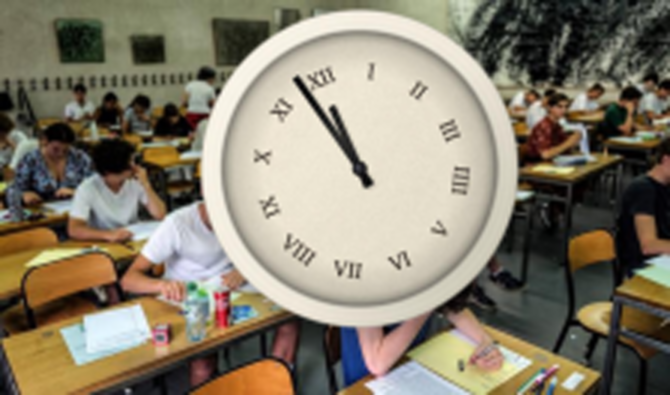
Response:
11.58
